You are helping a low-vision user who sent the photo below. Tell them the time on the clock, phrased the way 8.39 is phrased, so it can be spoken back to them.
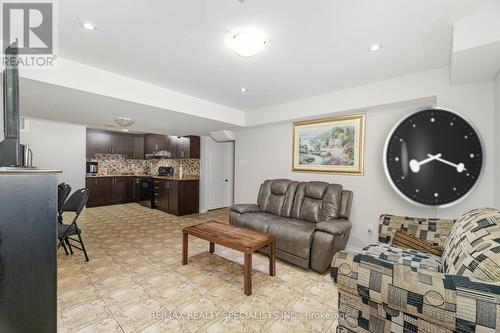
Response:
8.19
